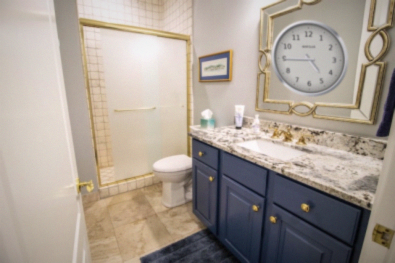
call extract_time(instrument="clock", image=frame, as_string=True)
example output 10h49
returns 4h45
